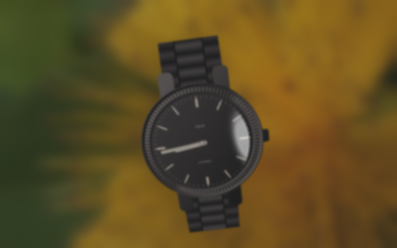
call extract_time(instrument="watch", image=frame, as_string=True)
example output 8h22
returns 8h44
